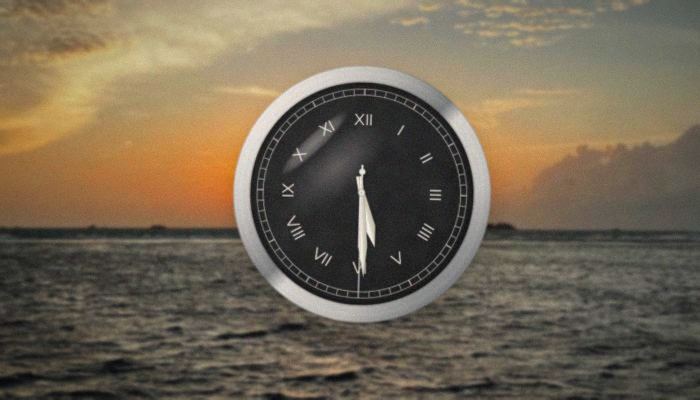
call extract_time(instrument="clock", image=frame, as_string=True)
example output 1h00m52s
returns 5h29m30s
